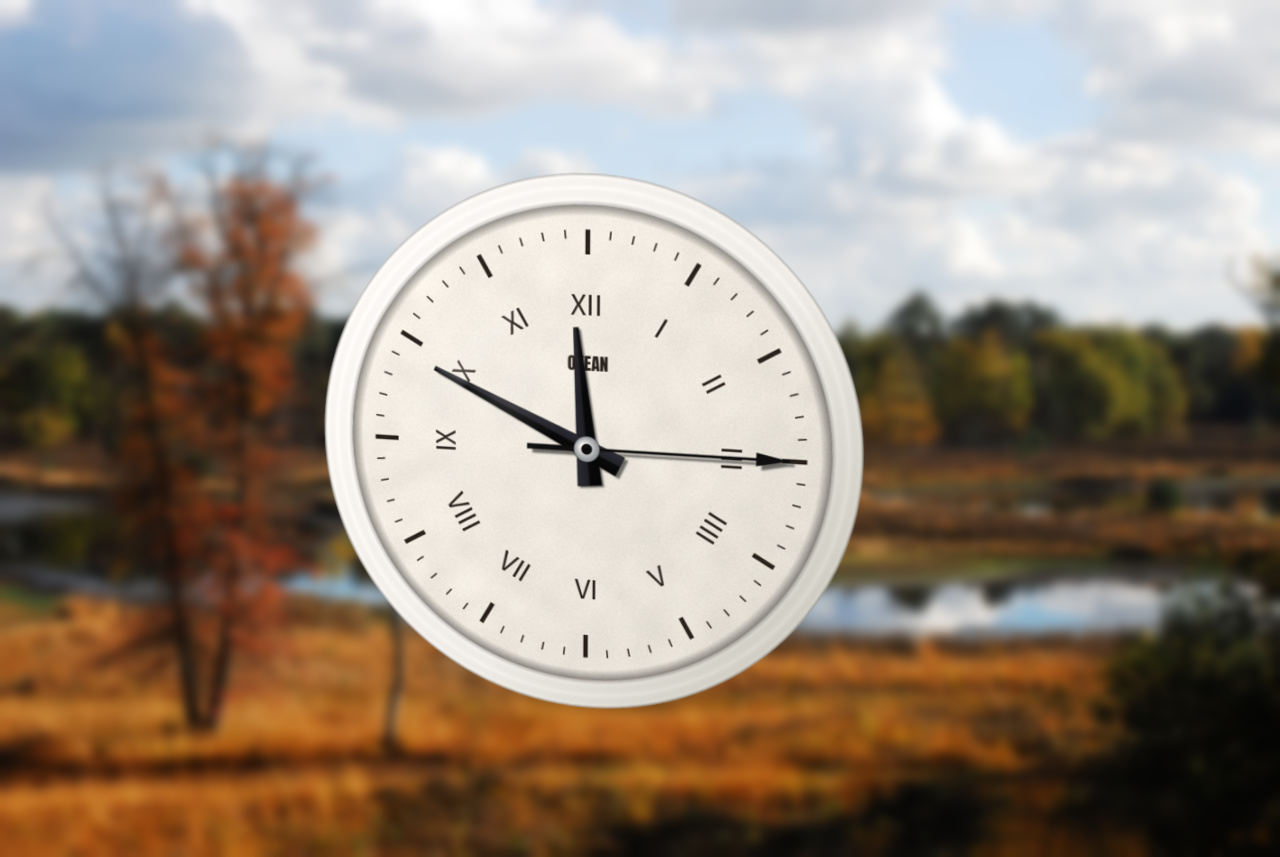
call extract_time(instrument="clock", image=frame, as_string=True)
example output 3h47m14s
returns 11h49m15s
